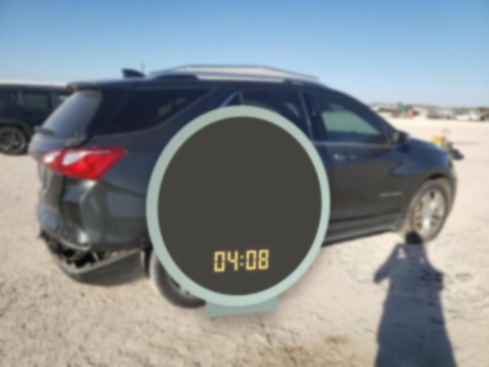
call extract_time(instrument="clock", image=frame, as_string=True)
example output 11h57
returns 4h08
